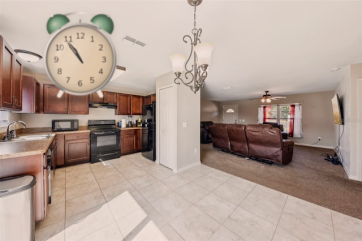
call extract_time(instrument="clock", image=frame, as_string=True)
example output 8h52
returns 10h54
